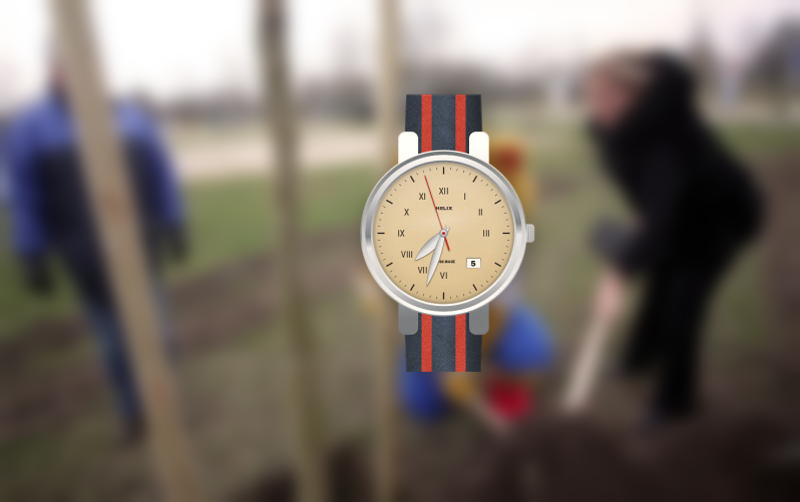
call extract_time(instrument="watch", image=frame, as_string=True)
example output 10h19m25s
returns 7h32m57s
